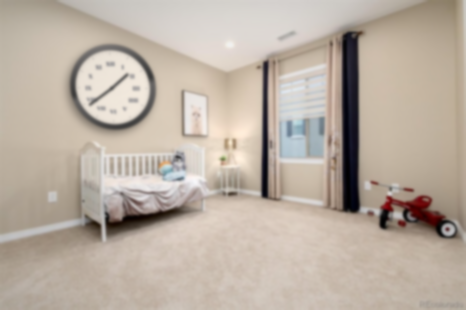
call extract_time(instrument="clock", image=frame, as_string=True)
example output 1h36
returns 1h39
